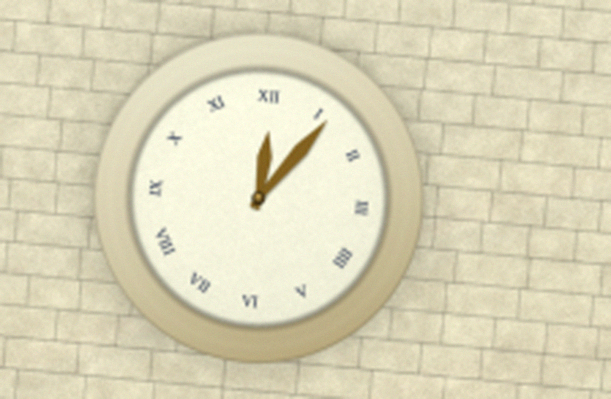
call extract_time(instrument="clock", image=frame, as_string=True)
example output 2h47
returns 12h06
